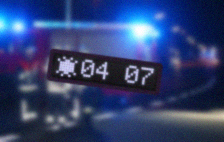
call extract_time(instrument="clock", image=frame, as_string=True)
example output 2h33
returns 4h07
